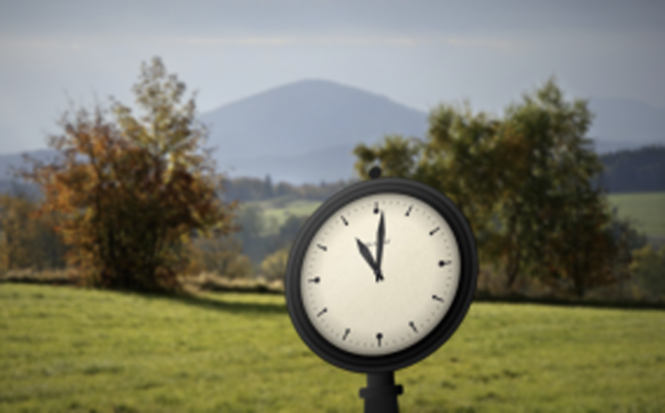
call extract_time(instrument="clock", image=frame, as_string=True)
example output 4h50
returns 11h01
